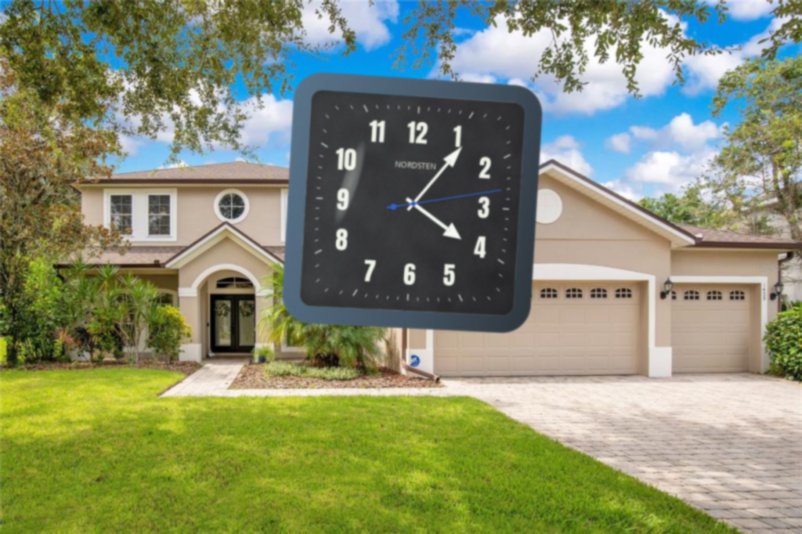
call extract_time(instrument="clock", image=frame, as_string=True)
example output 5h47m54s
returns 4h06m13s
